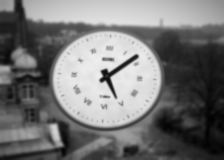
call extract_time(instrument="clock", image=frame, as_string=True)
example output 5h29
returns 5h08
